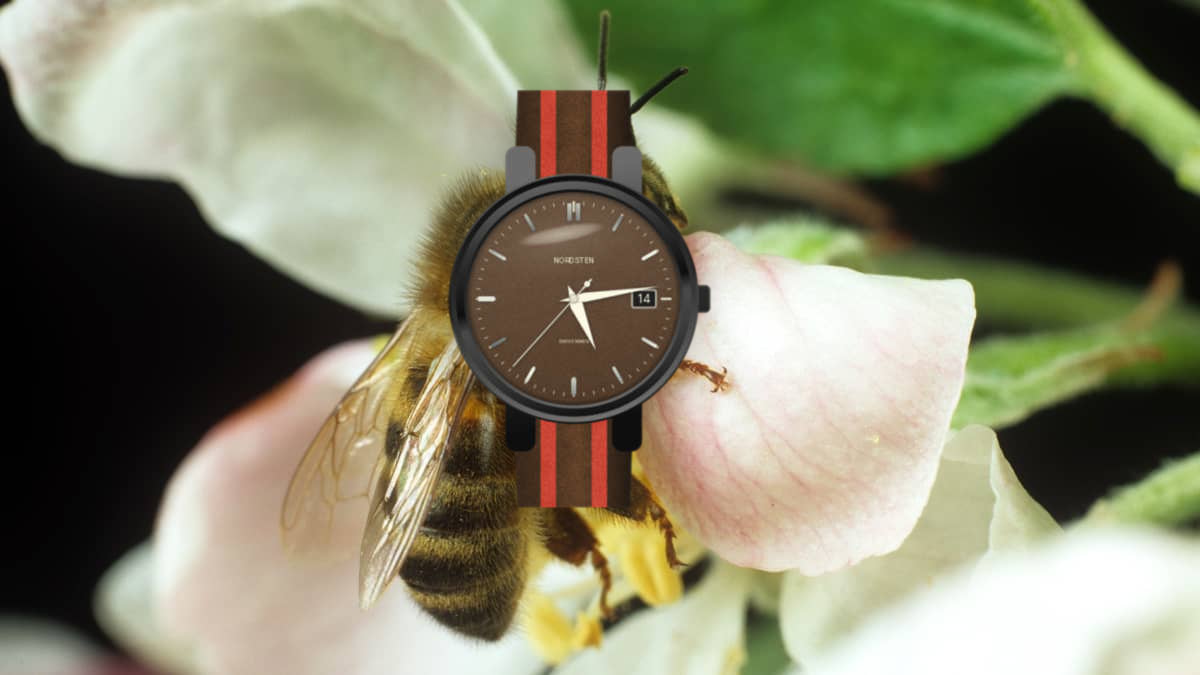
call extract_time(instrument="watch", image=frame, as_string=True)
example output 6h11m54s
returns 5h13m37s
